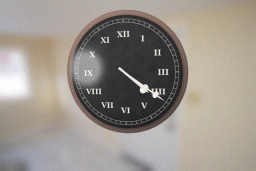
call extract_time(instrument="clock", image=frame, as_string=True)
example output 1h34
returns 4h21
